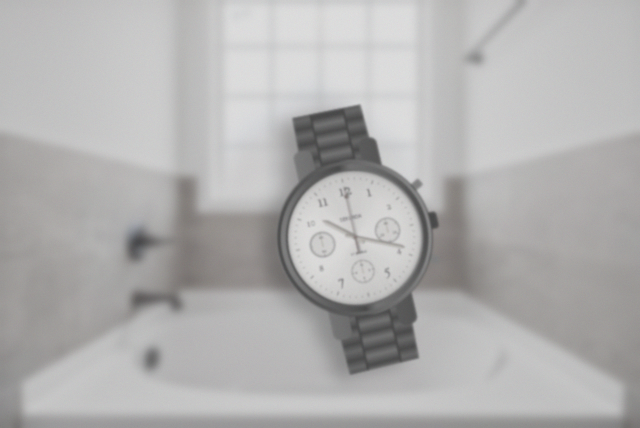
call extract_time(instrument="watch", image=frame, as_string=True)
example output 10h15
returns 10h19
